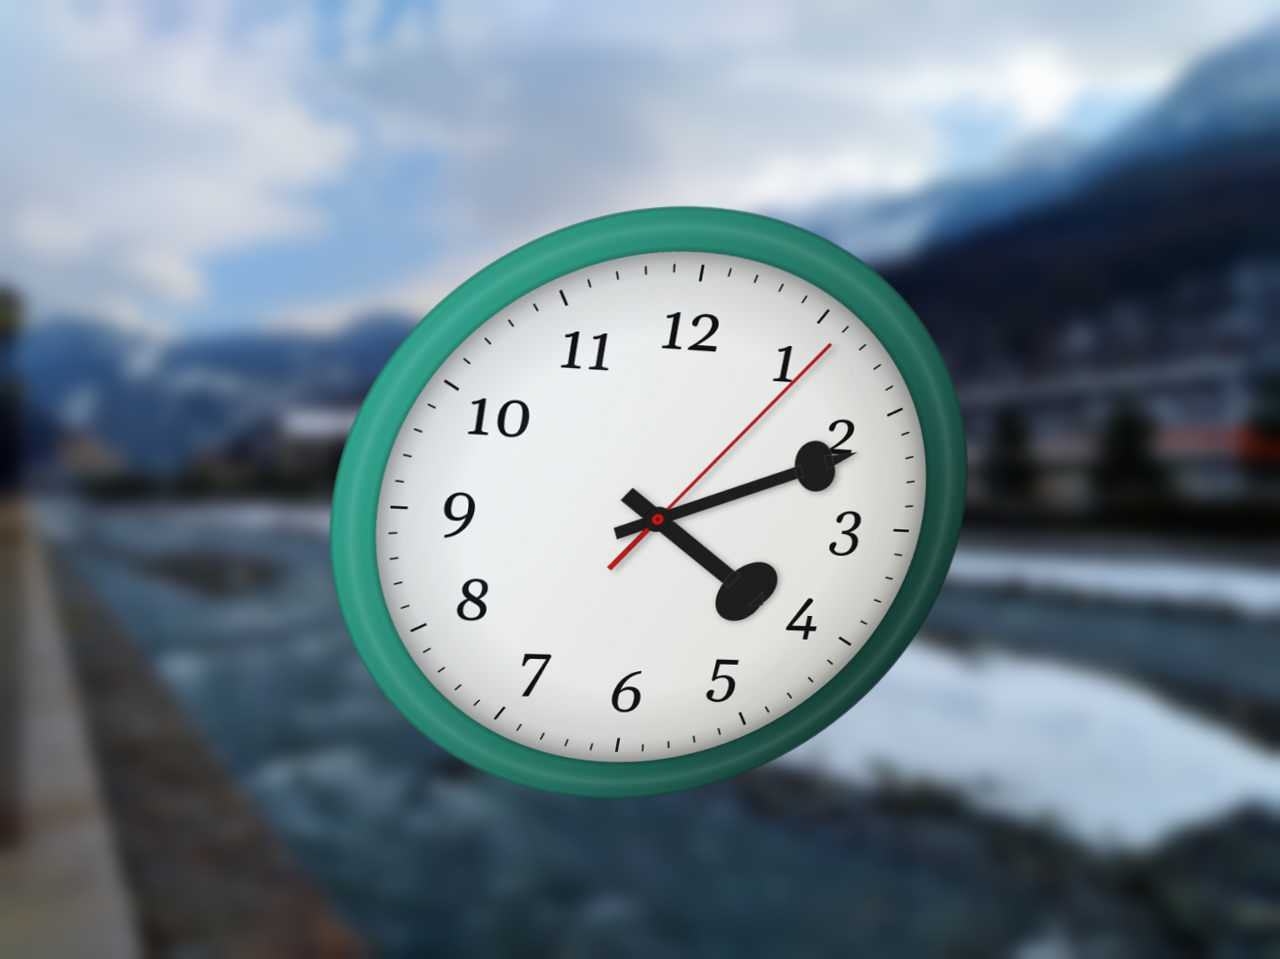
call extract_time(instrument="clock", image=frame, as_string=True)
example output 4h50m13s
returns 4h11m06s
